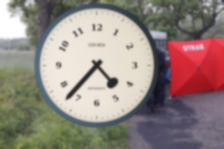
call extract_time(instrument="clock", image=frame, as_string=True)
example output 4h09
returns 4h37
